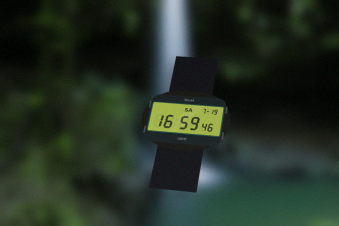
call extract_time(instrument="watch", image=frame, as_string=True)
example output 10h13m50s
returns 16h59m46s
